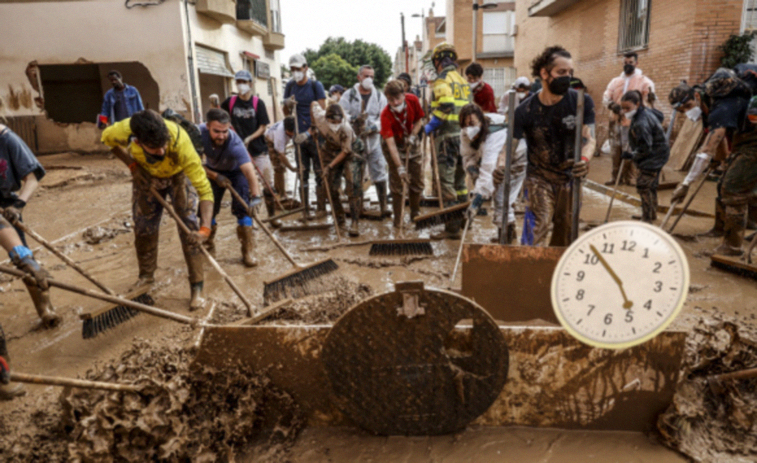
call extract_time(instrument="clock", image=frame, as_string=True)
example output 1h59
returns 4h52
